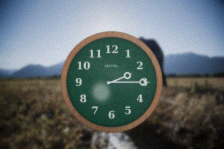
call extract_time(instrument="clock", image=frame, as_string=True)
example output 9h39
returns 2h15
